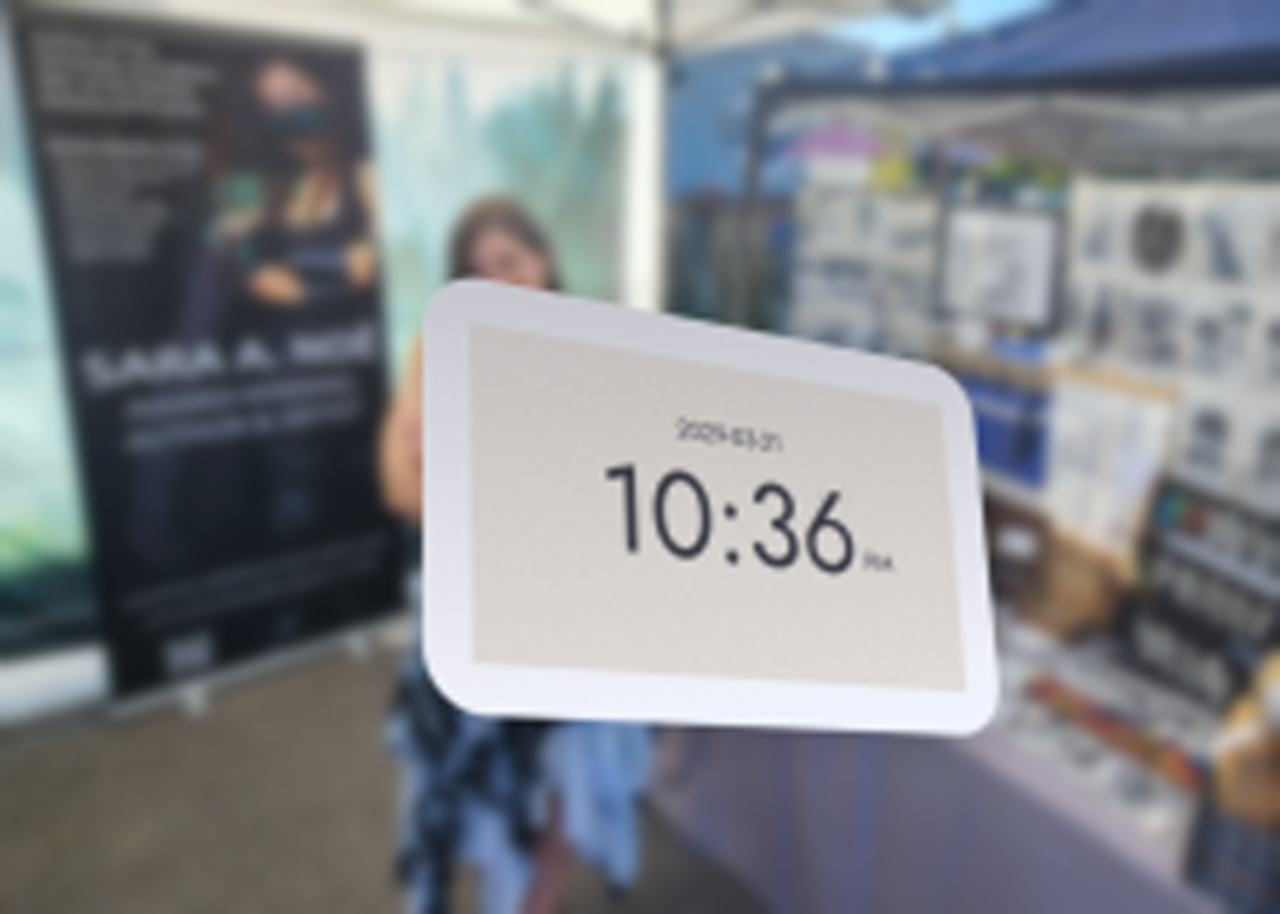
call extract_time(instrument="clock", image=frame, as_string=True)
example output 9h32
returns 10h36
